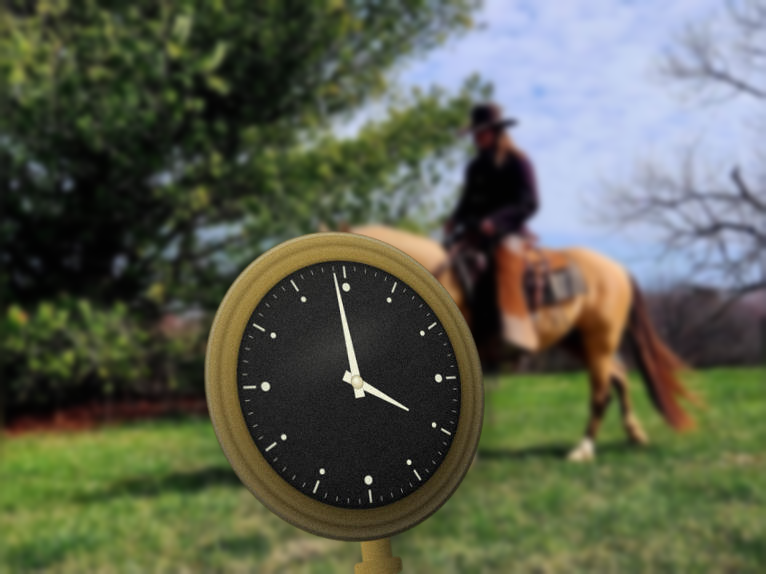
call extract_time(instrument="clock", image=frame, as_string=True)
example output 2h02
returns 3h59
